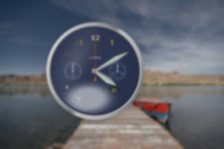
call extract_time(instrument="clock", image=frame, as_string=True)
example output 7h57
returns 4h10
